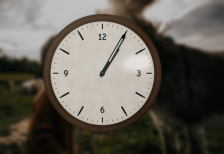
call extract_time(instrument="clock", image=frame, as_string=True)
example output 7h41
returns 1h05
